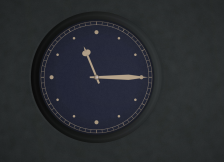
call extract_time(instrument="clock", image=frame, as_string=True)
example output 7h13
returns 11h15
